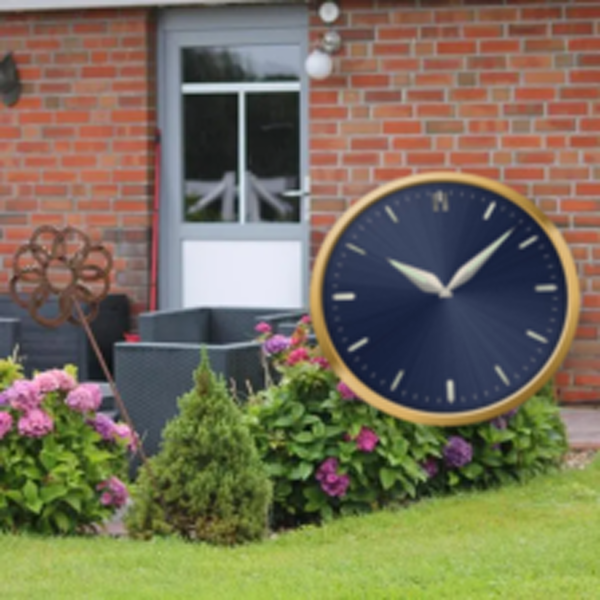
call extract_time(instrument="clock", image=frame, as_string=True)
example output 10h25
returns 10h08
